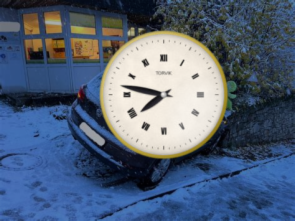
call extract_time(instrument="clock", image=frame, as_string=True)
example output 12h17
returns 7h47
